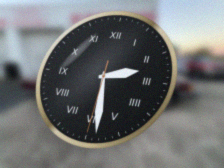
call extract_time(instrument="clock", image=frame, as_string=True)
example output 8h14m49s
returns 2h28m30s
